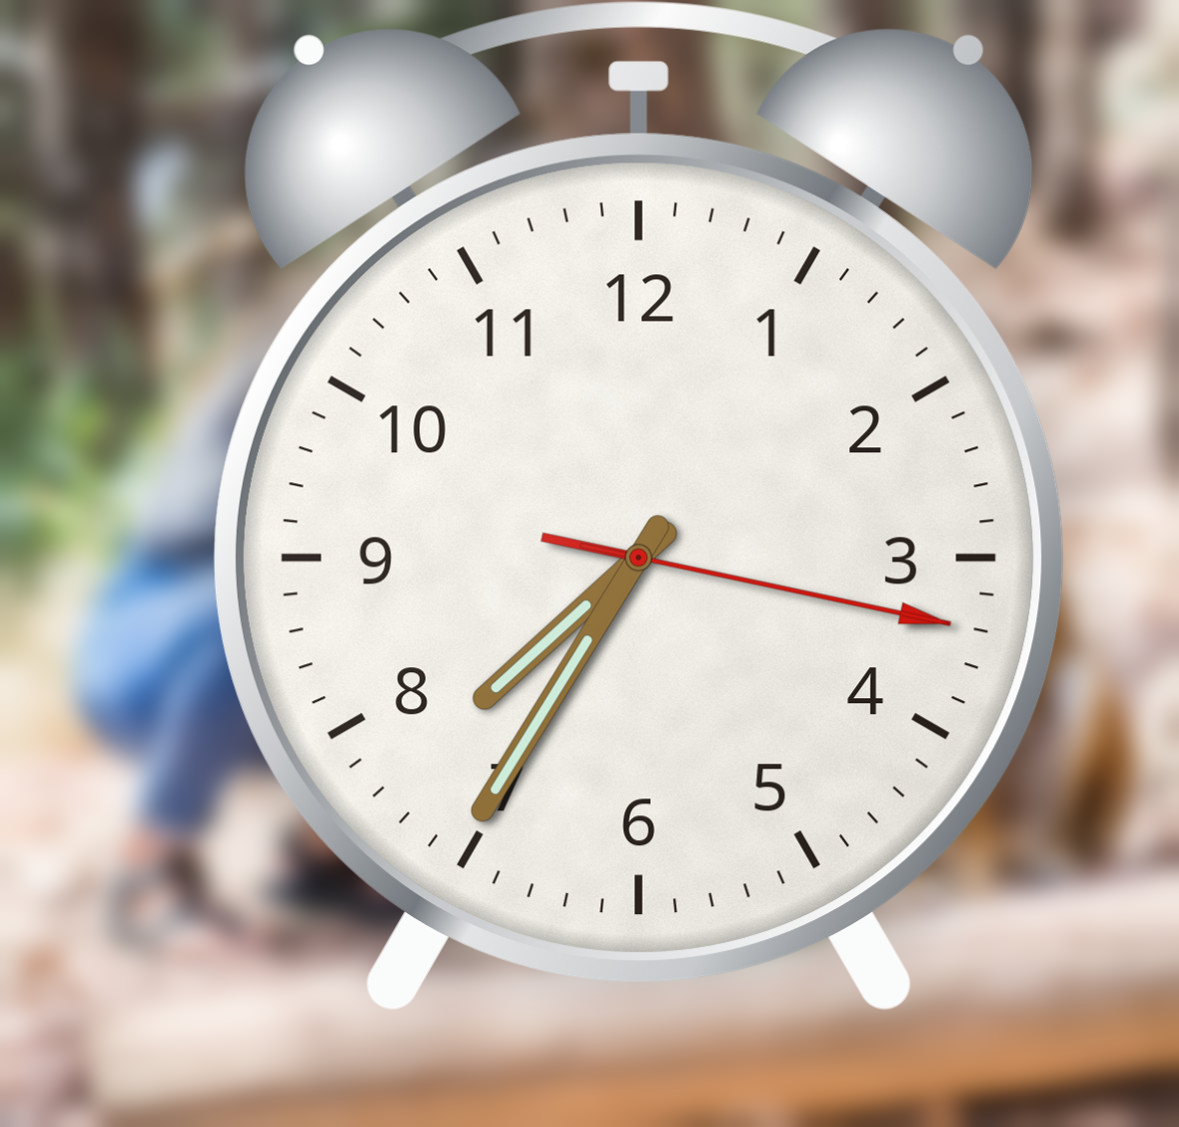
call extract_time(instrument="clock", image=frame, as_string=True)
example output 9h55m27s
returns 7h35m17s
